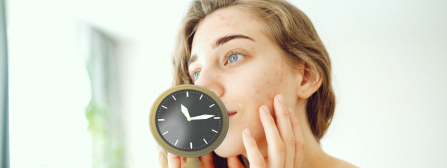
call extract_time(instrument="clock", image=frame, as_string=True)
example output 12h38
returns 11h14
